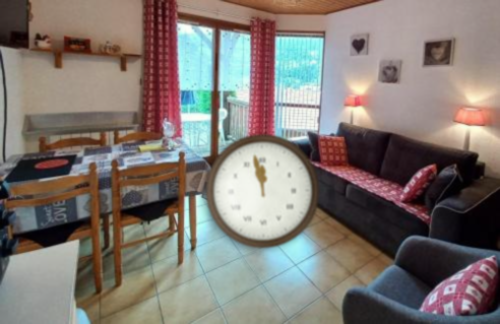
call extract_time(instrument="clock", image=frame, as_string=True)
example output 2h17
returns 11h58
